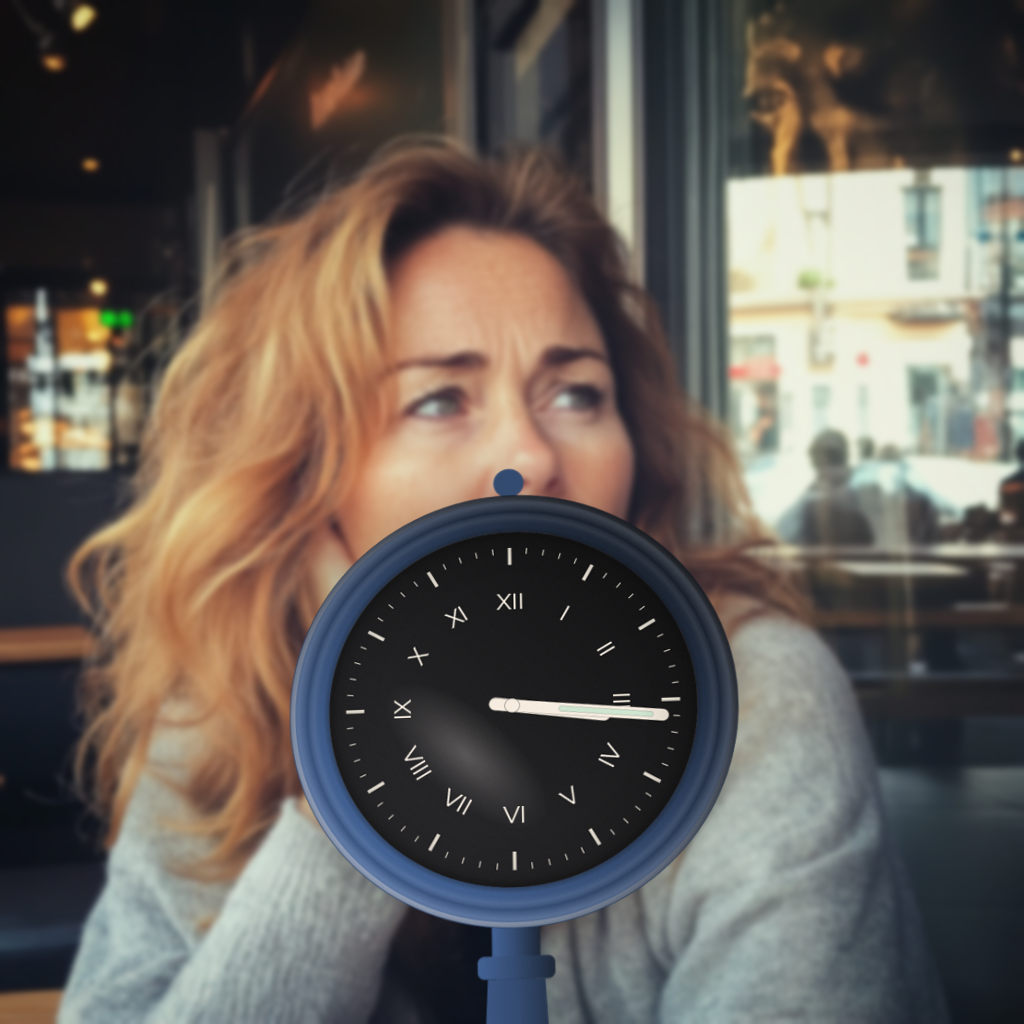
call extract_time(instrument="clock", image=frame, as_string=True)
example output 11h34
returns 3h16
